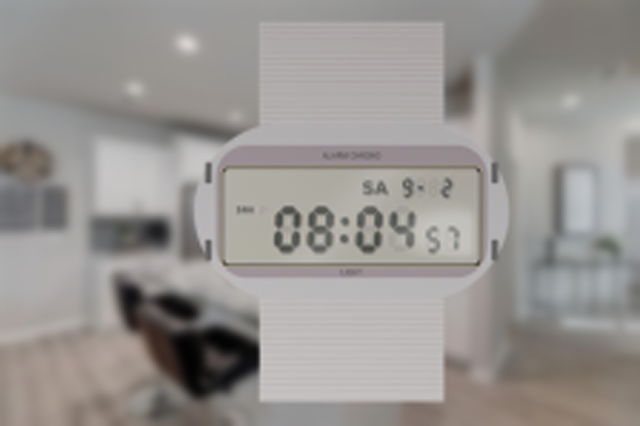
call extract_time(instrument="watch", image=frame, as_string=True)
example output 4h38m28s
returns 8h04m57s
